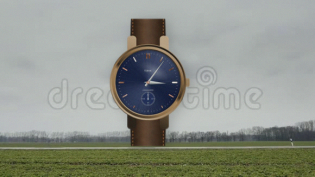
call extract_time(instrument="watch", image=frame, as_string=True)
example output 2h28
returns 3h06
